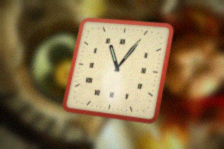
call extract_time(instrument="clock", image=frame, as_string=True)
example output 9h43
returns 11h05
